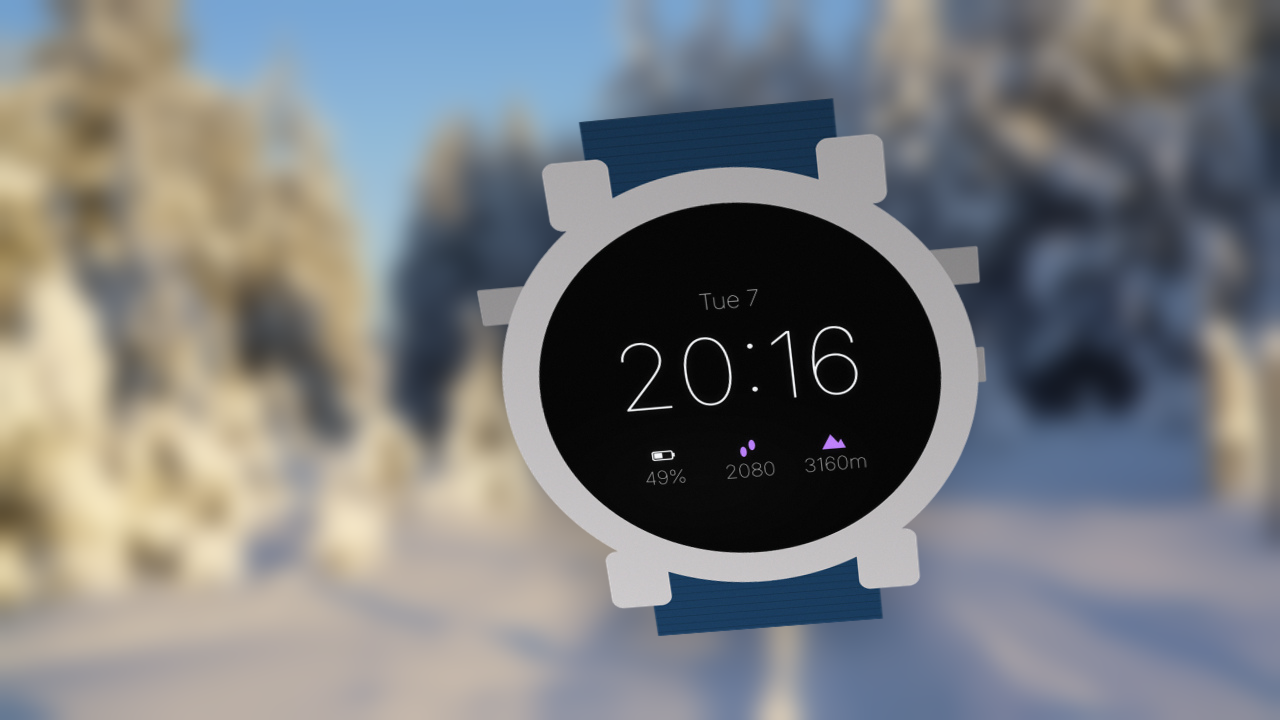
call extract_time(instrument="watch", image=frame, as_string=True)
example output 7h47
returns 20h16
